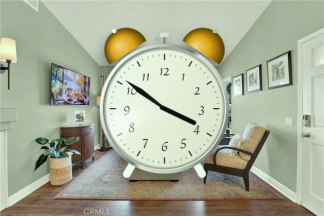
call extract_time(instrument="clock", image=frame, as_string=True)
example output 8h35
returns 3h51
